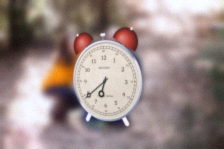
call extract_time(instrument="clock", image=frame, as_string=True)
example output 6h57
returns 6h39
